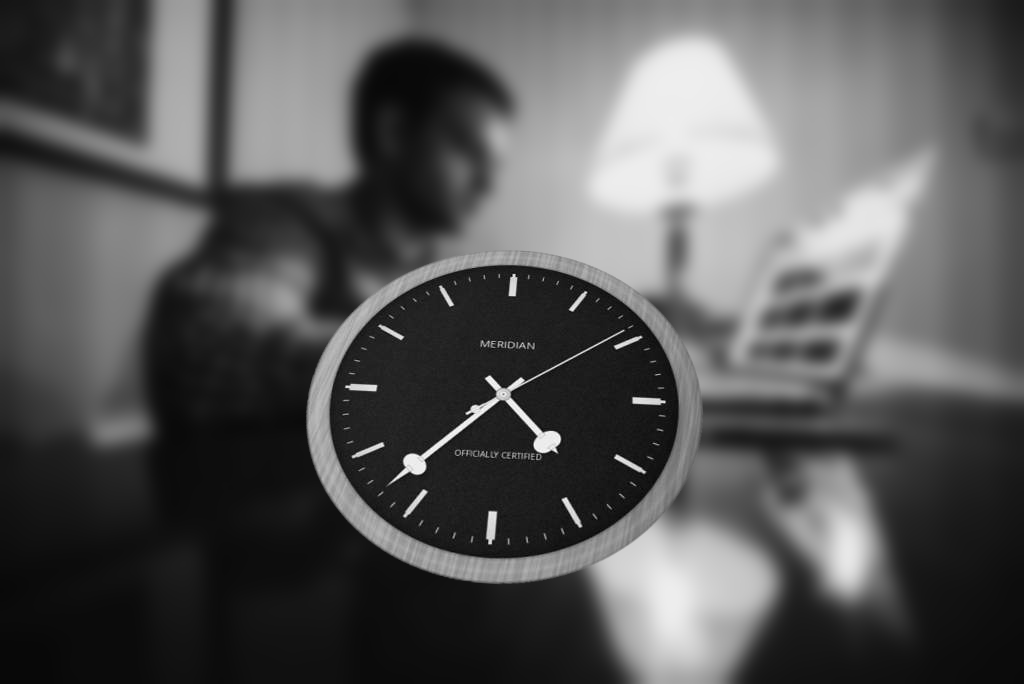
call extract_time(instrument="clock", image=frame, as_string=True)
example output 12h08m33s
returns 4h37m09s
